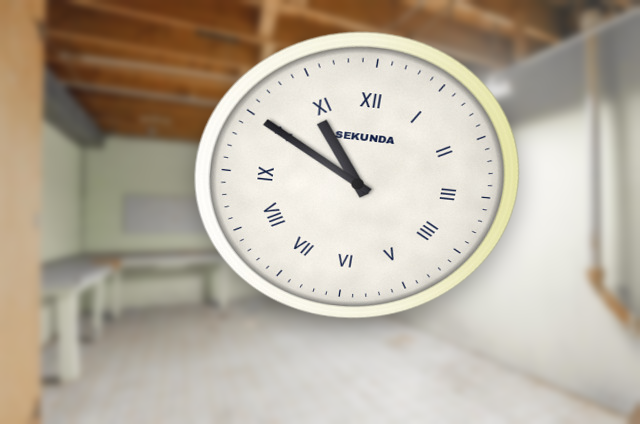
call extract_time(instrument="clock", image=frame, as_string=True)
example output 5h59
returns 10h50
